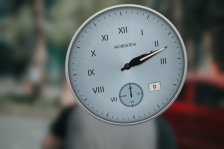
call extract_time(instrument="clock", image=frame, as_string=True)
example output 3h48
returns 2h12
